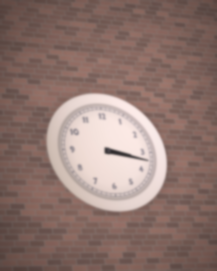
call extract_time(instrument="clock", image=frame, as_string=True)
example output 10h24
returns 3h17
